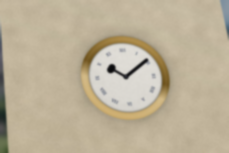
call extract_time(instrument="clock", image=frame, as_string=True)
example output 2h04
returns 10h09
